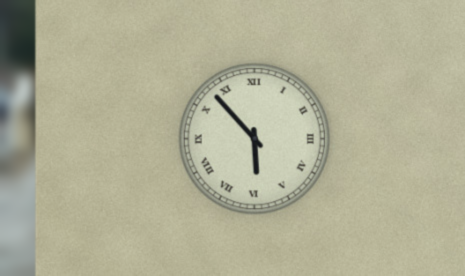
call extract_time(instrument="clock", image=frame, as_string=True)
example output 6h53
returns 5h53
